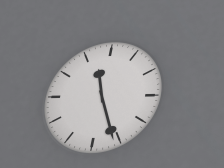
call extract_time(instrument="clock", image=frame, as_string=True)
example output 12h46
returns 11h26
